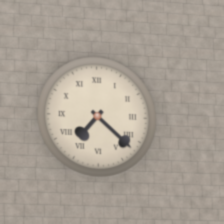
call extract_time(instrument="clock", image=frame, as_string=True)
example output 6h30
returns 7h22
